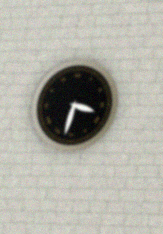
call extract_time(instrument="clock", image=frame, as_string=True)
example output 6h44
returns 3h32
